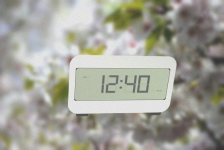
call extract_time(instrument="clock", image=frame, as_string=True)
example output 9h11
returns 12h40
